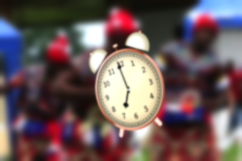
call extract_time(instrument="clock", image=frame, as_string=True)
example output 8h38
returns 6h59
